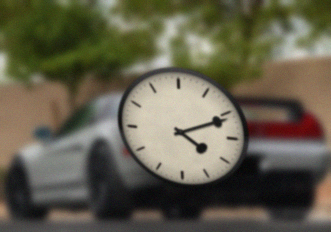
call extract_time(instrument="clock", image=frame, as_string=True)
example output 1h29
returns 4h11
